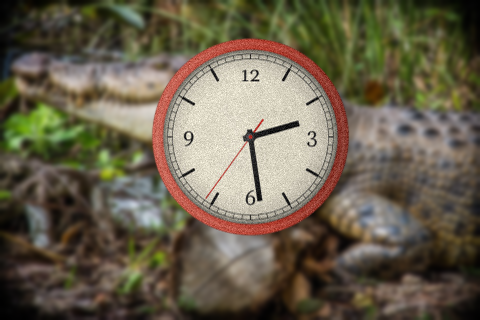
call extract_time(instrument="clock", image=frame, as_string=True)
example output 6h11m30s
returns 2h28m36s
